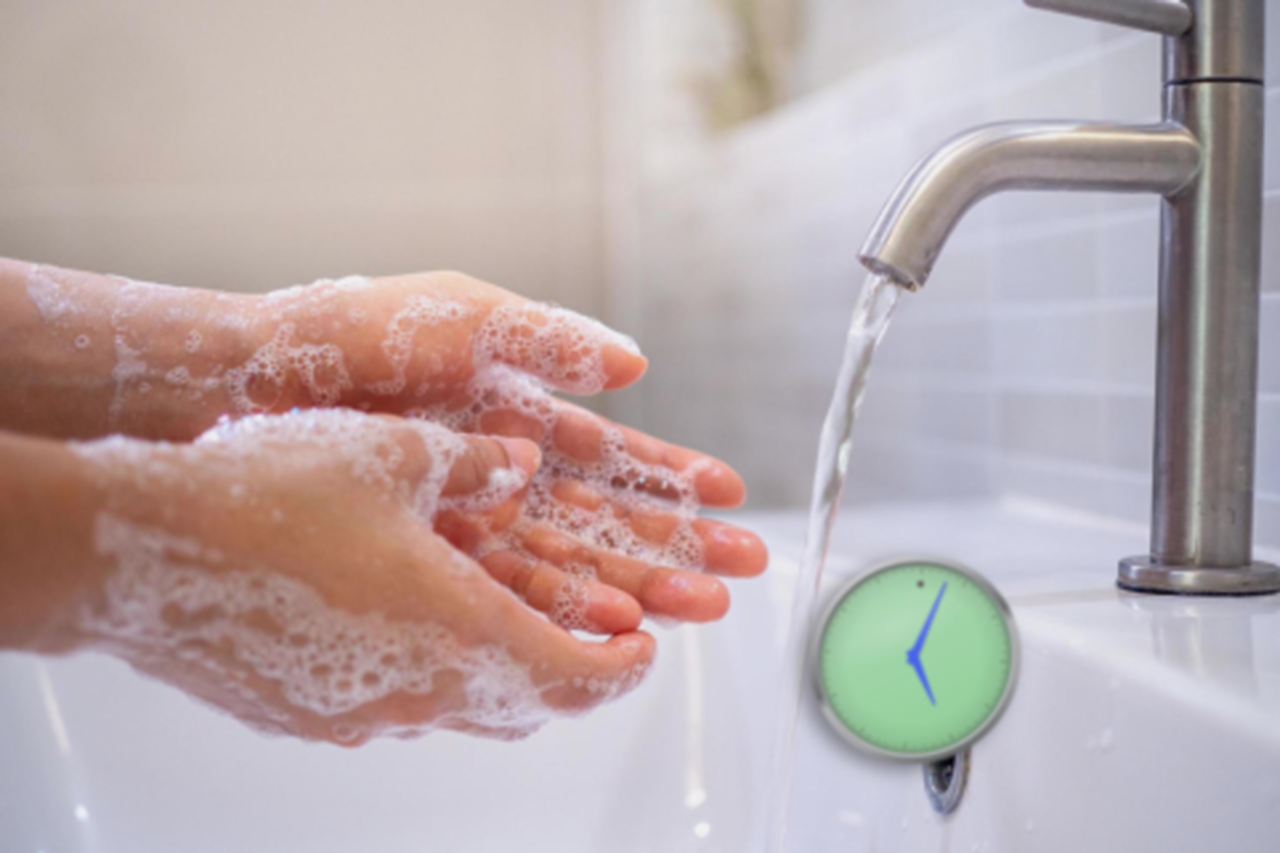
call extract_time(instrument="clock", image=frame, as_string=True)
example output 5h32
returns 5h03
